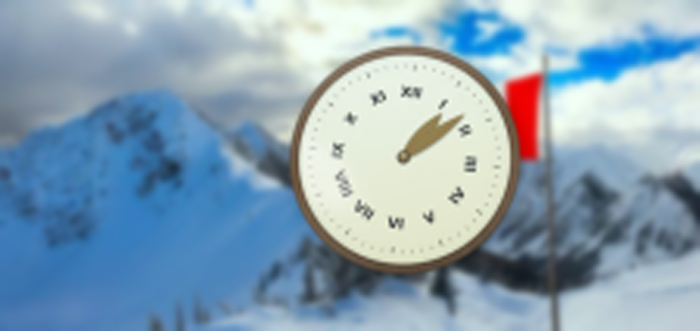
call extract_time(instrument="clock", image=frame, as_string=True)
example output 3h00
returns 1h08
